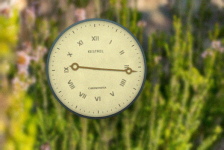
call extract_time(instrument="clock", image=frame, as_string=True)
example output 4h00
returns 9h16
